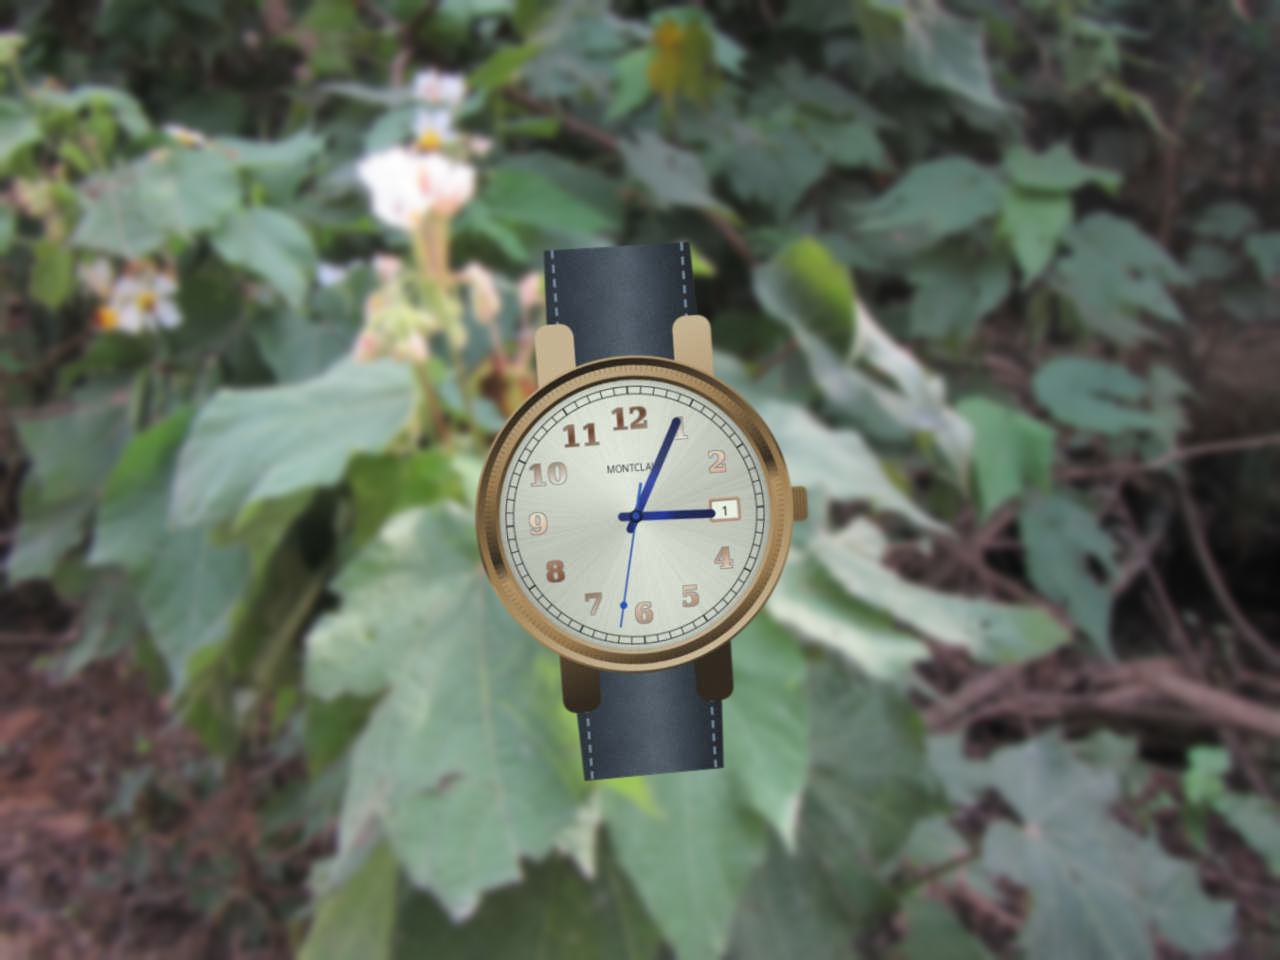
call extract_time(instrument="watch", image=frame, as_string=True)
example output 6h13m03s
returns 3h04m32s
